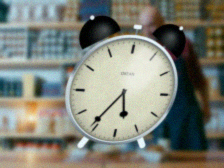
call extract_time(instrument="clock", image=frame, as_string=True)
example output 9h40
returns 5h36
